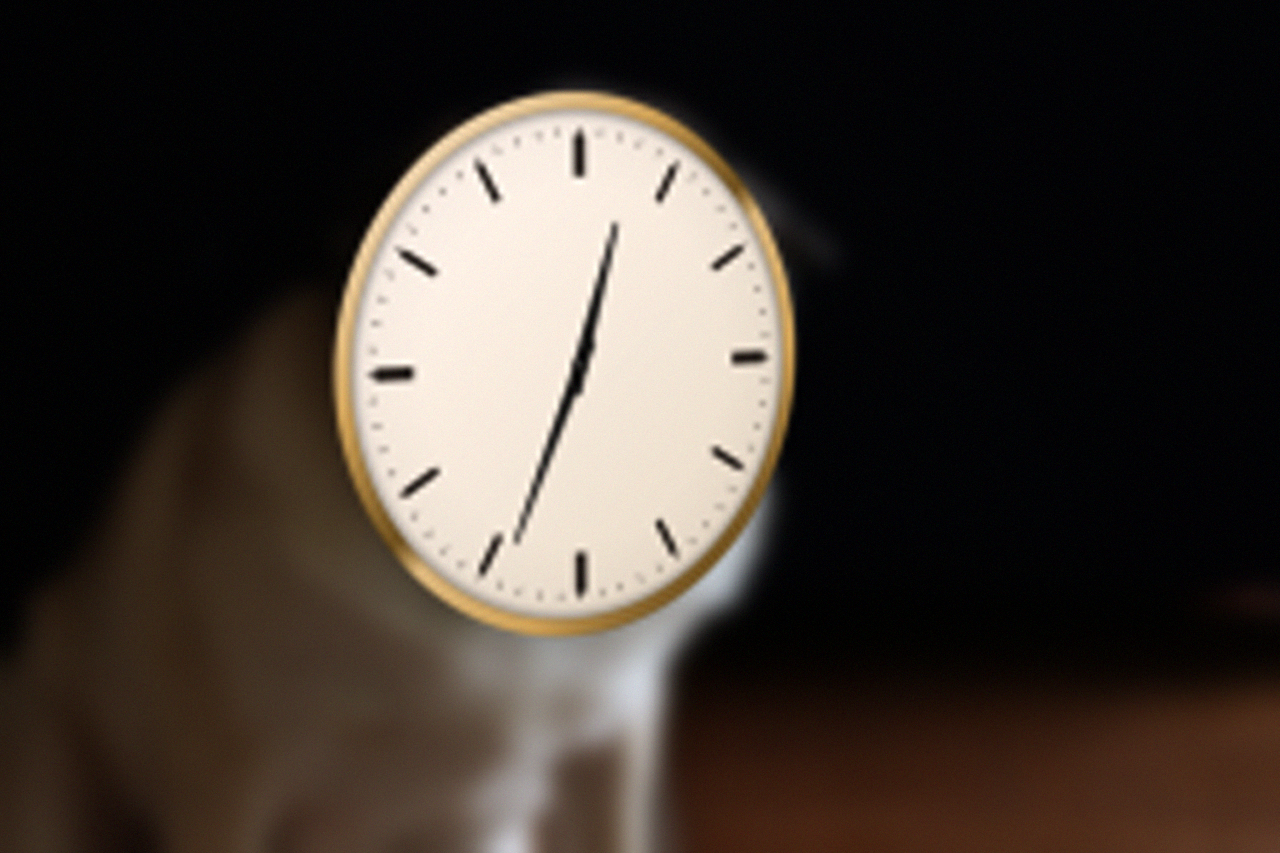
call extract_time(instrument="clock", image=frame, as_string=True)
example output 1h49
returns 12h34
